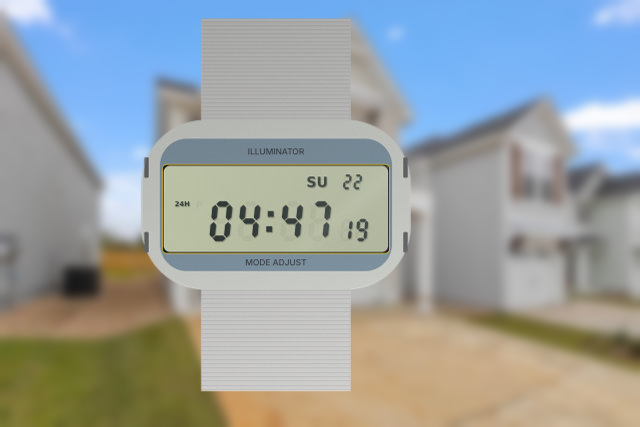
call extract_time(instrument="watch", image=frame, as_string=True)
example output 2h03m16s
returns 4h47m19s
